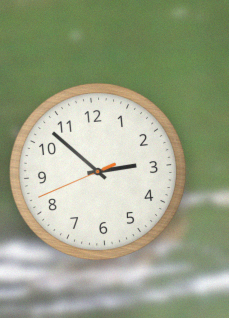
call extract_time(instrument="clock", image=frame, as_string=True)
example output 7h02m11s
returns 2h52m42s
